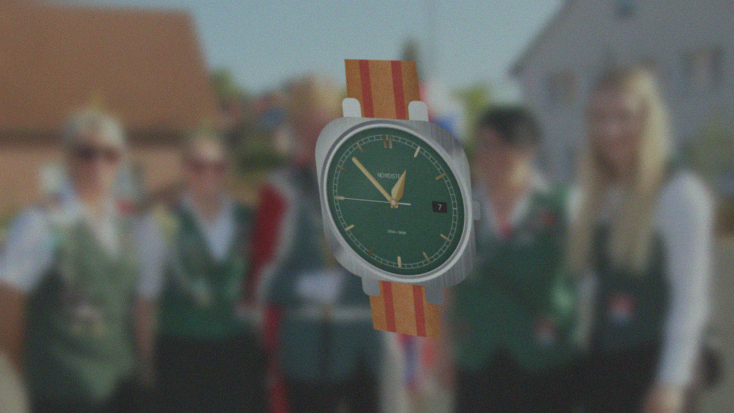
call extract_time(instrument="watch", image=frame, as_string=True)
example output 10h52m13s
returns 12h52m45s
